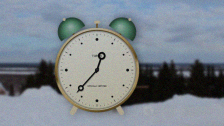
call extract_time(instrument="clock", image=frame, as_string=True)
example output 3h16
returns 12h37
